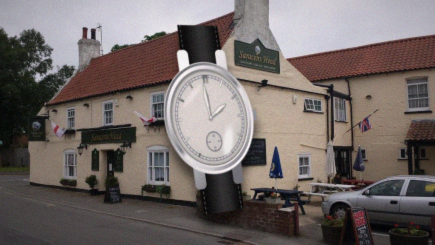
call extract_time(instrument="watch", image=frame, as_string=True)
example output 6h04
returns 1h59
